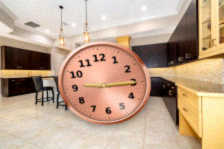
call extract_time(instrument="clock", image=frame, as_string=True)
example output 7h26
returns 9h15
